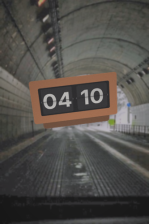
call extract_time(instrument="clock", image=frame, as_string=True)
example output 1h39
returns 4h10
